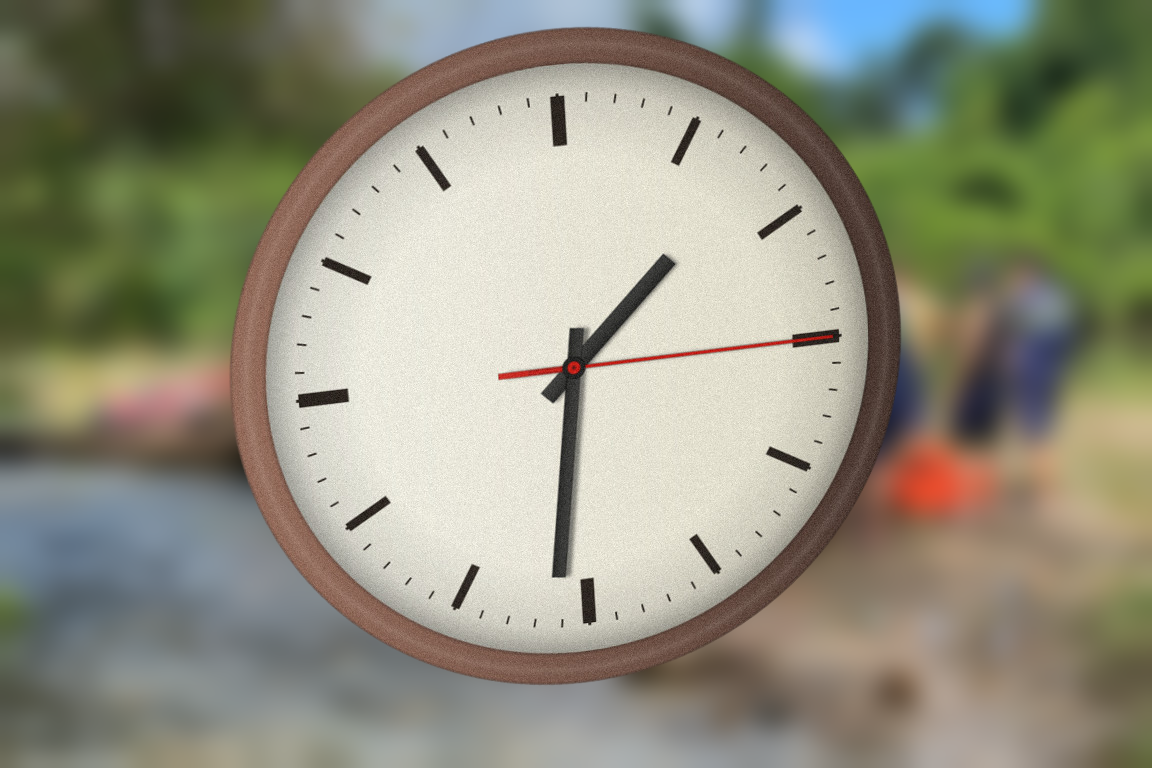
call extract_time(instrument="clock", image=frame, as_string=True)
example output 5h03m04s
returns 1h31m15s
